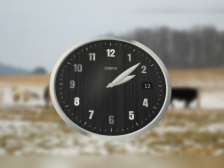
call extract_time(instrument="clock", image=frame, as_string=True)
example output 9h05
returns 2h08
